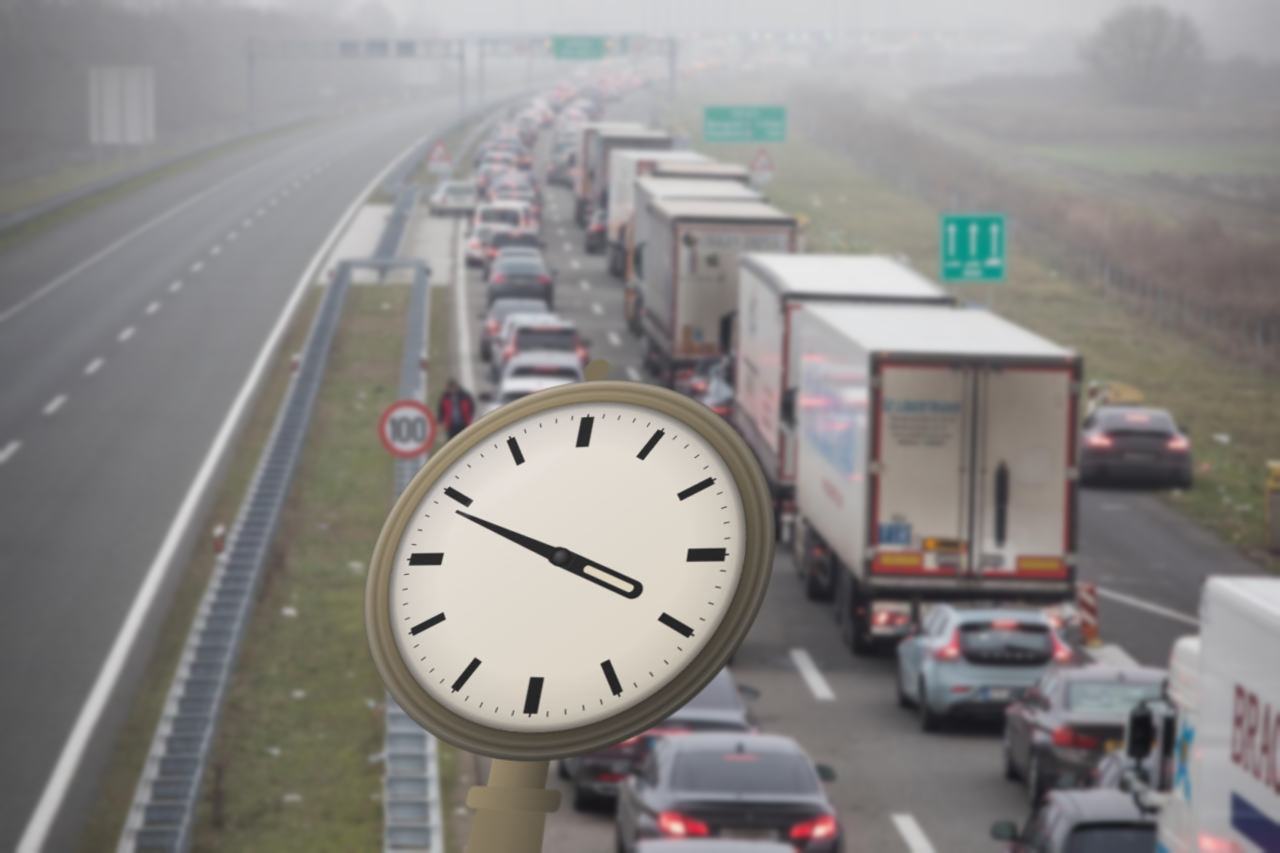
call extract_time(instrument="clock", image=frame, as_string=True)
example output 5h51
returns 3h49
